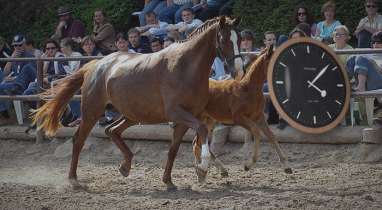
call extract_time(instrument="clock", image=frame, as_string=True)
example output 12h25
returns 4h08
